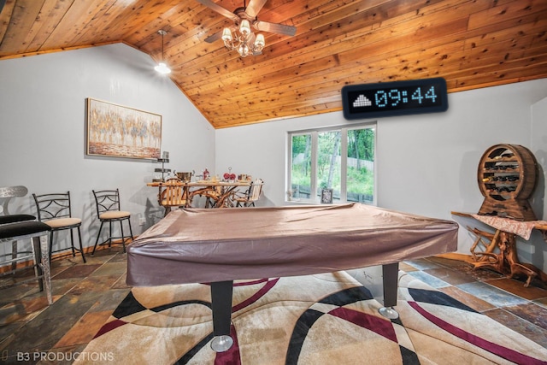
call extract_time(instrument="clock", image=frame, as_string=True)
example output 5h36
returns 9h44
